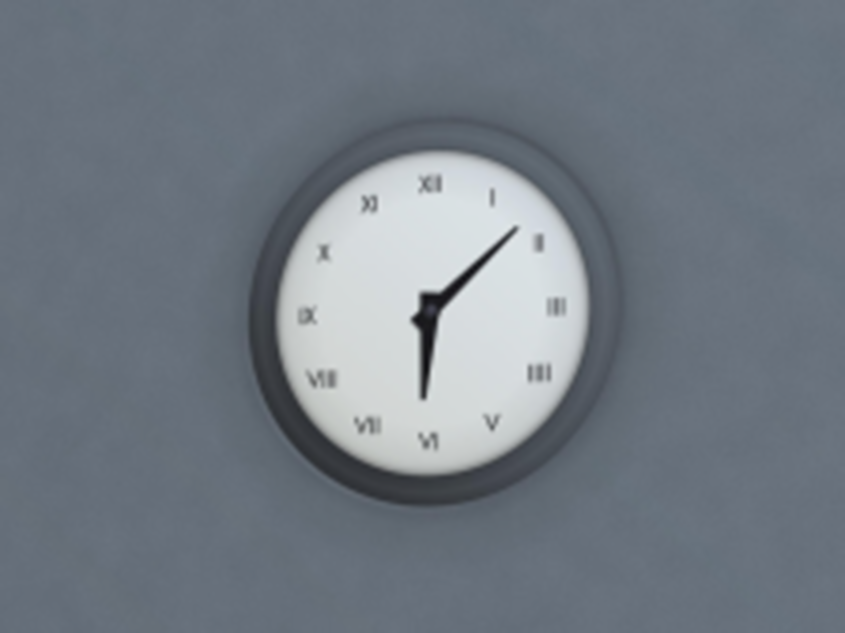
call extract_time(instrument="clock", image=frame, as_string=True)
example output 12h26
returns 6h08
